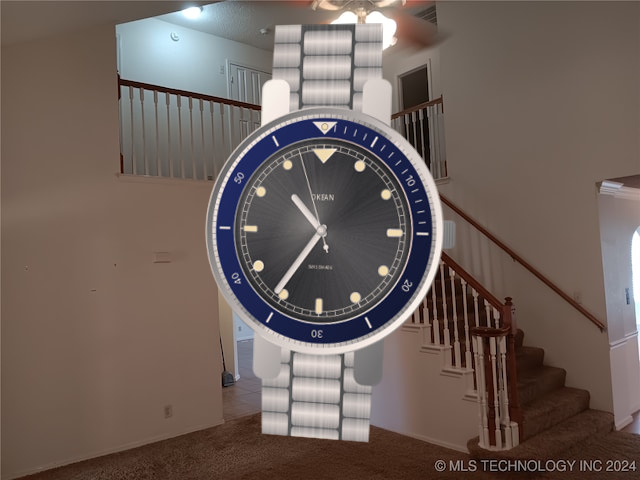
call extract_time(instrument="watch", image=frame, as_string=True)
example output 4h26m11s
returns 10h35m57s
